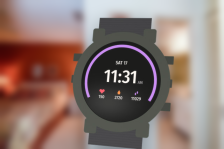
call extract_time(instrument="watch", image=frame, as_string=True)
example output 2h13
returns 11h31
